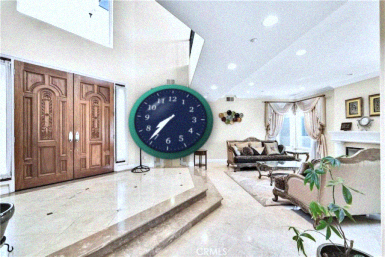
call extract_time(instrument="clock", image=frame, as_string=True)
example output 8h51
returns 7h36
